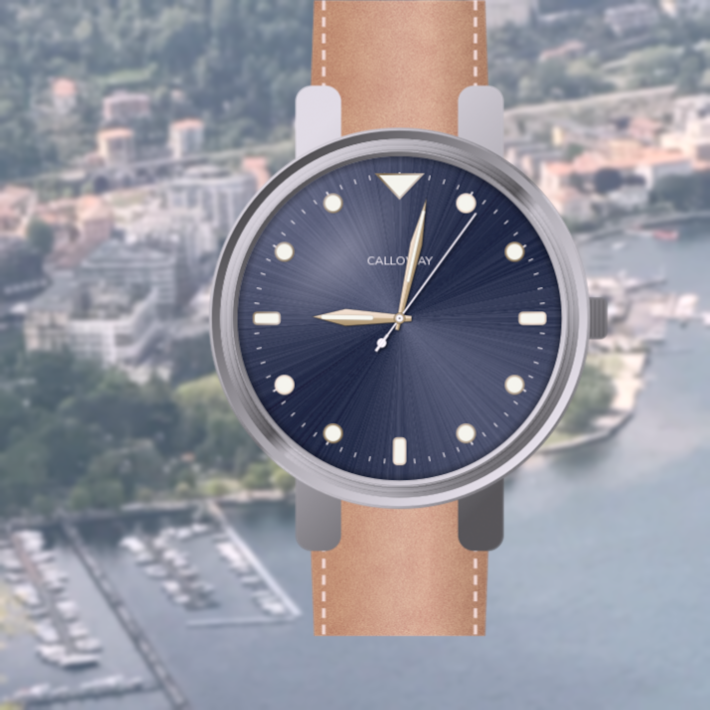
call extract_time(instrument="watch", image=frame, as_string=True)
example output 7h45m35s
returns 9h02m06s
